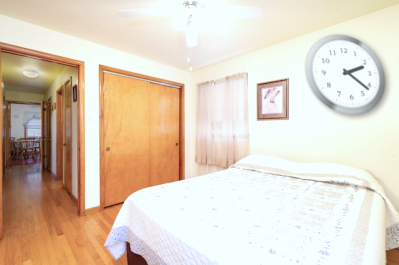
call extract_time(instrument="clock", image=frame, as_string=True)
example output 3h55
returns 2h22
